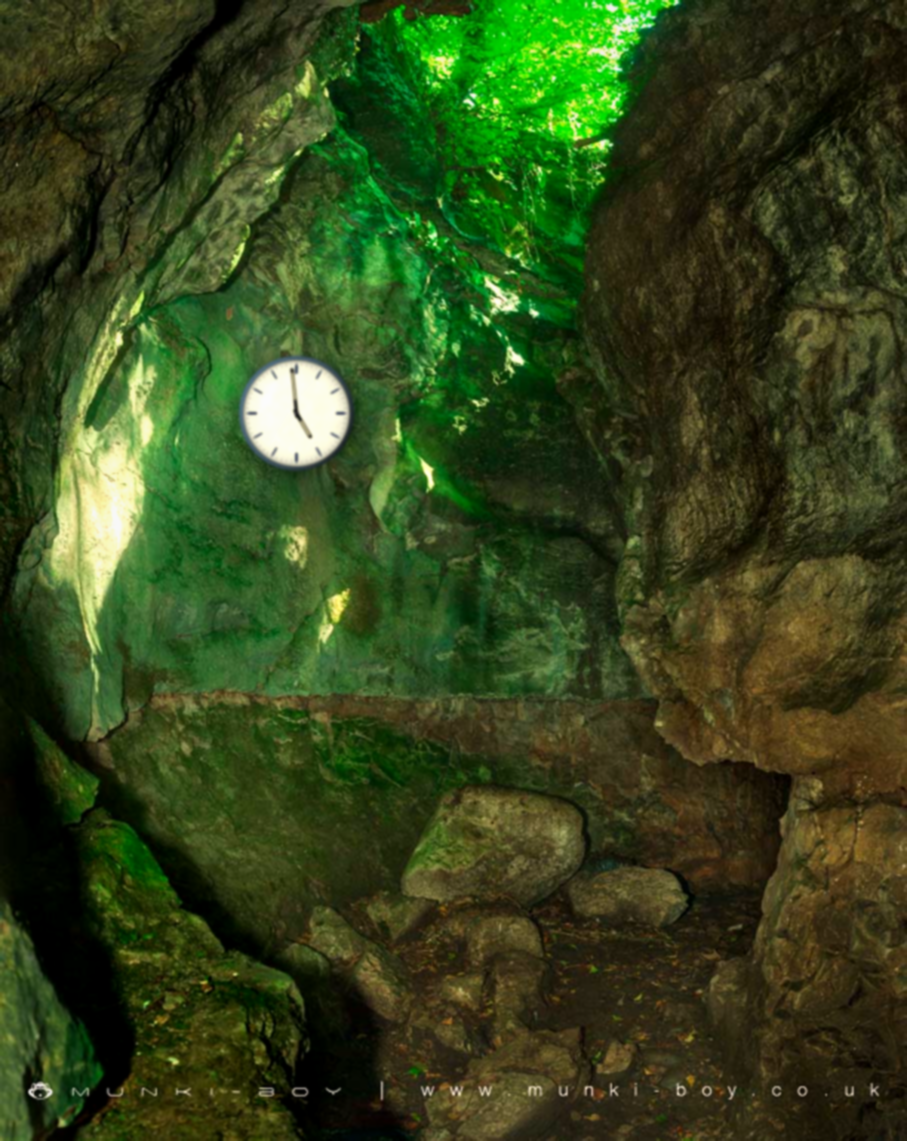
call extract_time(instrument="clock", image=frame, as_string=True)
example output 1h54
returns 4h59
